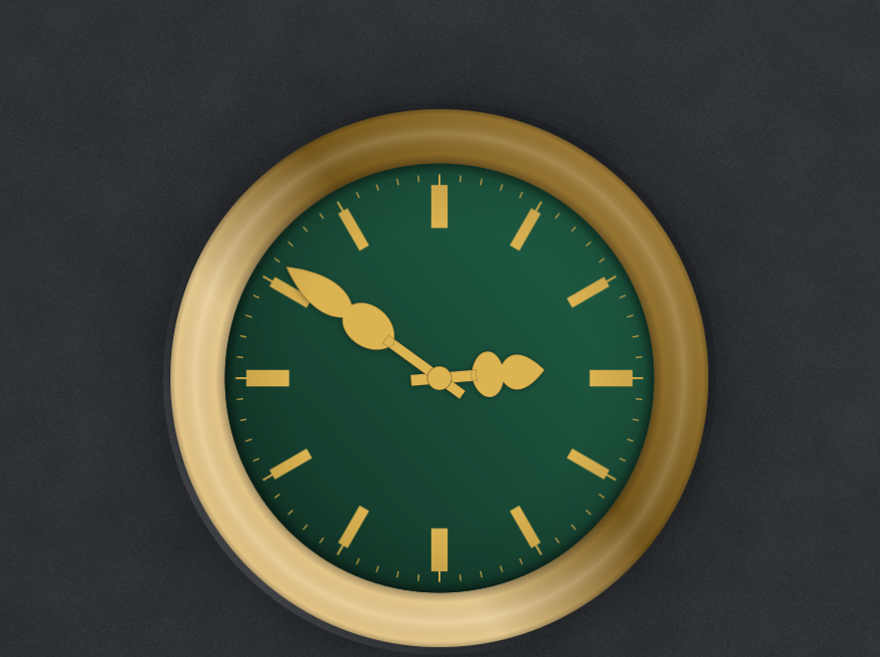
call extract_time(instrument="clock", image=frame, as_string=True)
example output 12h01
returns 2h51
